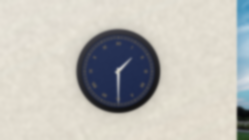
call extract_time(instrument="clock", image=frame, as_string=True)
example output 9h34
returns 1h30
